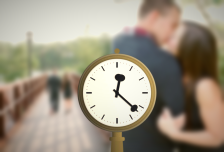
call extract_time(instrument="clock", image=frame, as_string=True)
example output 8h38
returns 12h22
